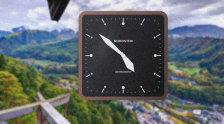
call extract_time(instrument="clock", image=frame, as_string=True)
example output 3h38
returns 4h52
